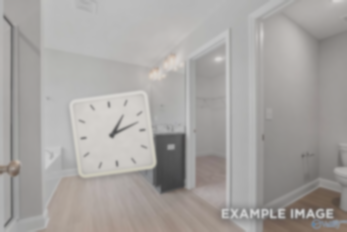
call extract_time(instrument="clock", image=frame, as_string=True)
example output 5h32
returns 1h12
